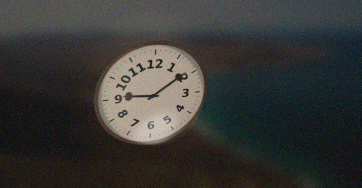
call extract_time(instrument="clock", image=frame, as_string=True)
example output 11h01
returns 9h09
